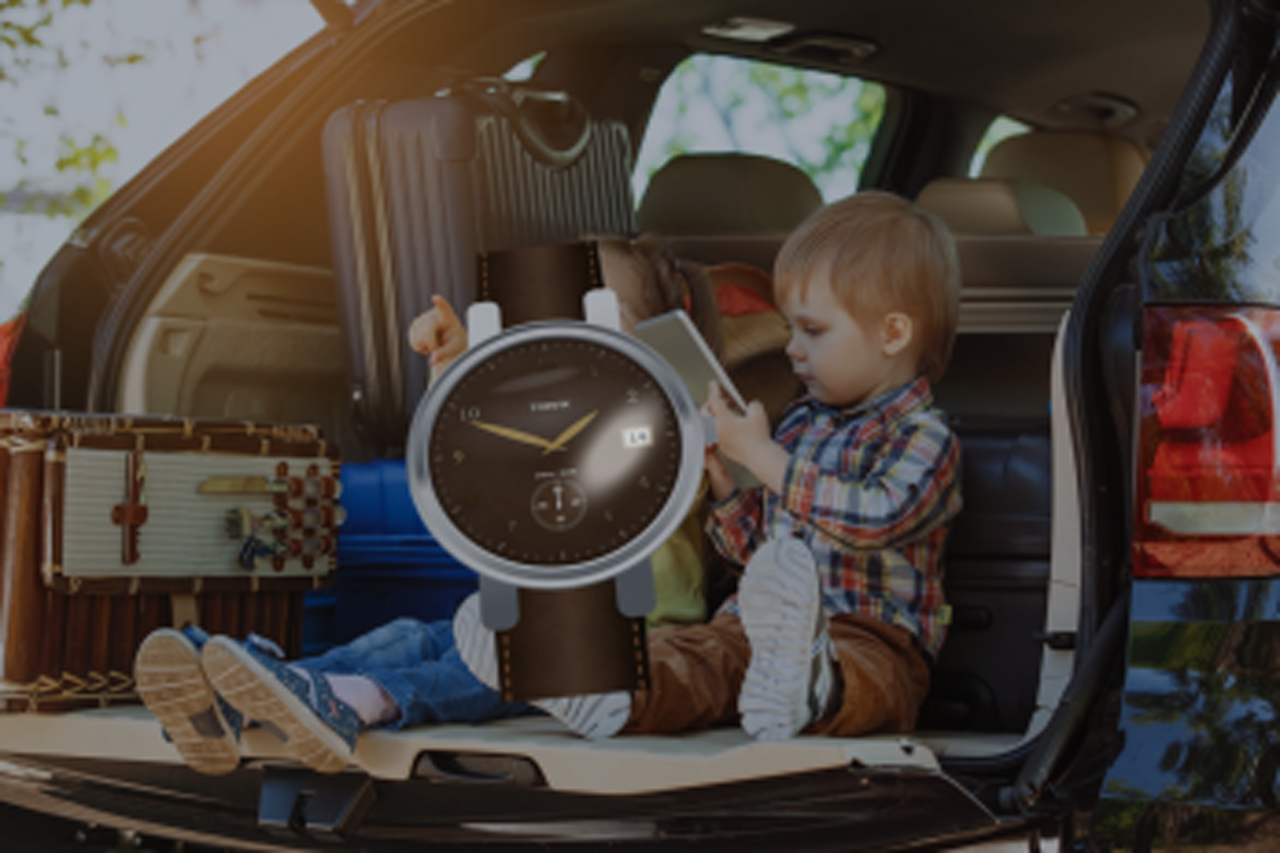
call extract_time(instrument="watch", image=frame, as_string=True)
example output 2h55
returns 1h49
